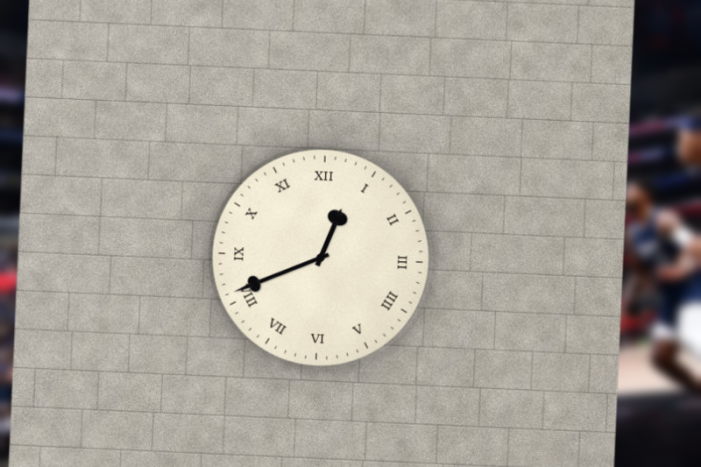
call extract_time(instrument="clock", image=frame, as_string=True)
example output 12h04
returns 12h41
